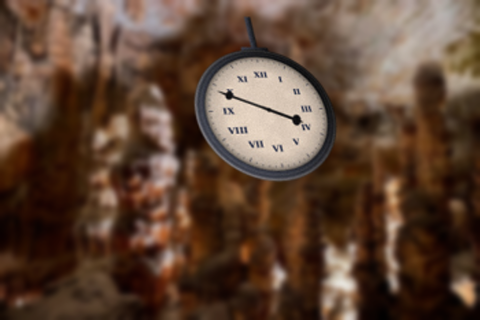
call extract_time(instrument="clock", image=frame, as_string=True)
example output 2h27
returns 3h49
